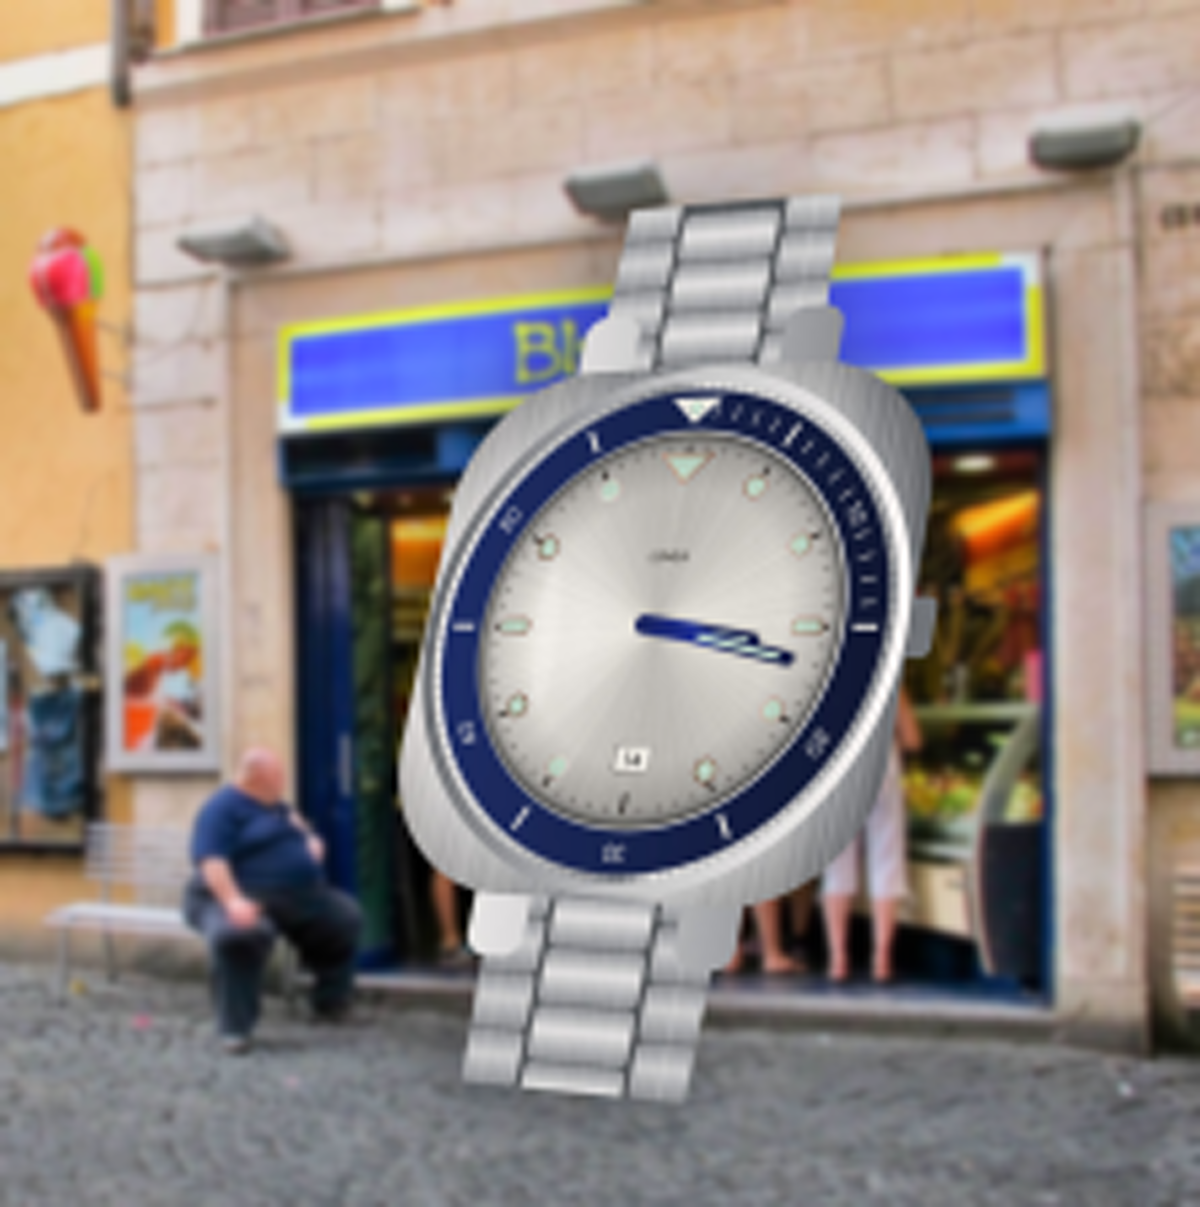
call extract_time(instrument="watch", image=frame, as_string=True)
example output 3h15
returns 3h17
